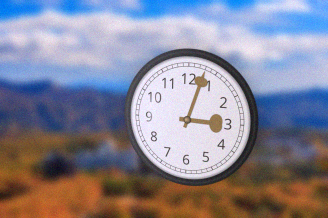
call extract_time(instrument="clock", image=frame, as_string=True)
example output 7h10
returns 3h03
